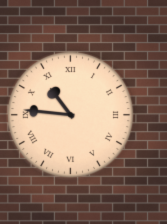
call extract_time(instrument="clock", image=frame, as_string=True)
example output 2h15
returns 10h46
